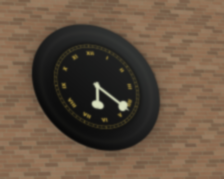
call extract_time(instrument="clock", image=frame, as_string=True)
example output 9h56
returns 6h22
